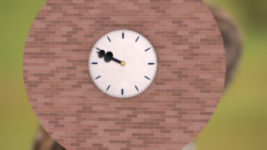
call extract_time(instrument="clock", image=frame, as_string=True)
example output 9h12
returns 9h49
